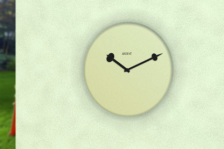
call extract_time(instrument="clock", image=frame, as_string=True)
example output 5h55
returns 10h11
